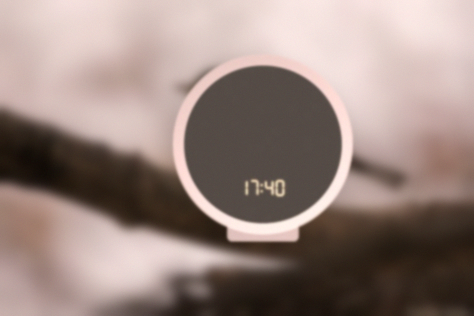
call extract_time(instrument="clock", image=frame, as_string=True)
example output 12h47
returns 17h40
